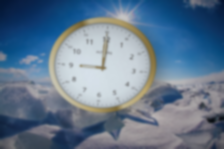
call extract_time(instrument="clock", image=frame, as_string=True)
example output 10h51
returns 9h00
